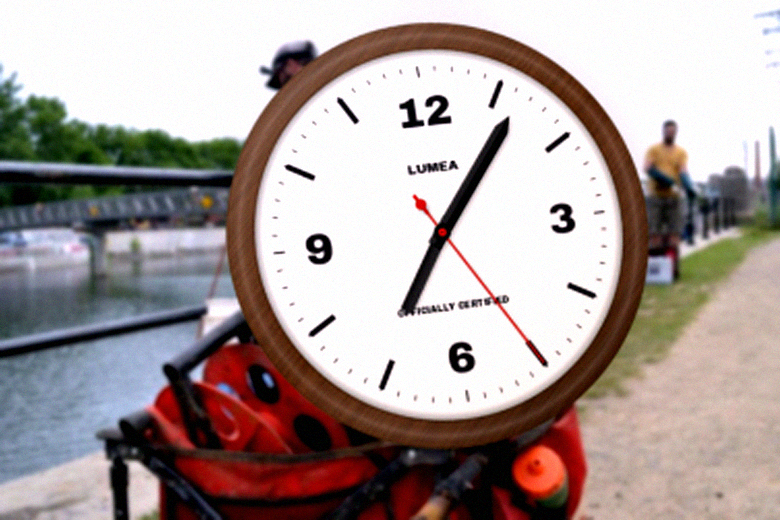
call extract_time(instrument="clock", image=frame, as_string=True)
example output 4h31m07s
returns 7h06m25s
